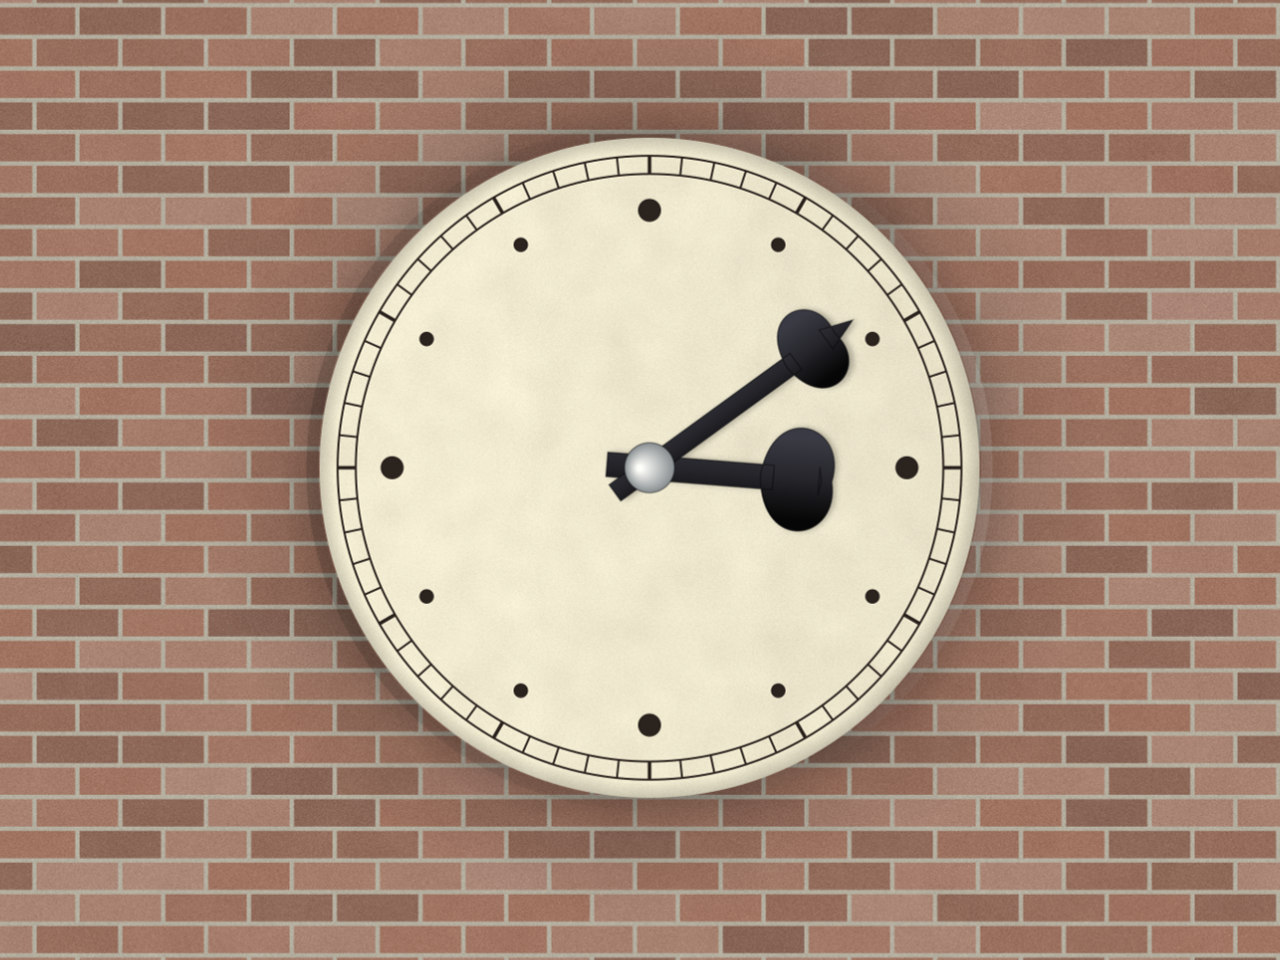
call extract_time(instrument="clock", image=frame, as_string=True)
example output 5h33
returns 3h09
